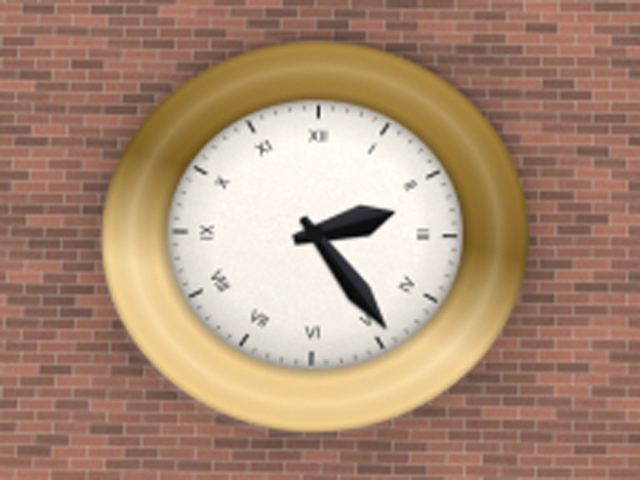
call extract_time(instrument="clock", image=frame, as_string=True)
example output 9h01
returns 2h24
